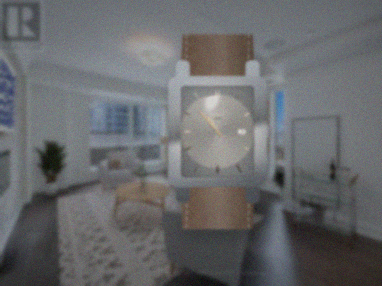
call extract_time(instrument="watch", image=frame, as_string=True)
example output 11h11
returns 10h53
